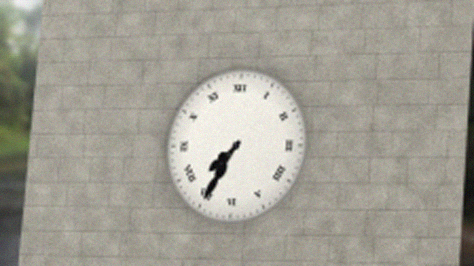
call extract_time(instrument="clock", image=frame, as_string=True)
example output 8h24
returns 7h35
